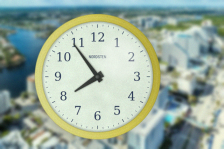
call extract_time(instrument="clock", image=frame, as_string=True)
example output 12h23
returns 7h54
